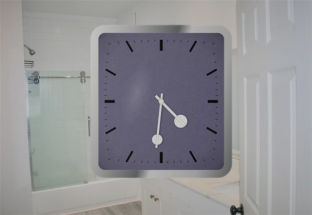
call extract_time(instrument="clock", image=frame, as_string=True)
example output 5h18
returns 4h31
